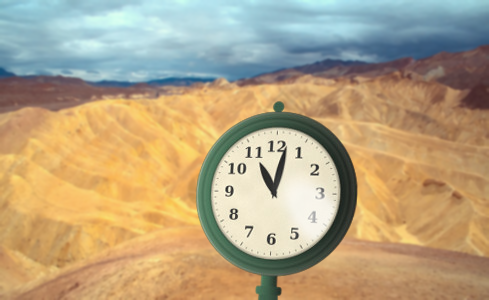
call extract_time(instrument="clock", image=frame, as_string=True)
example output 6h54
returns 11h02
